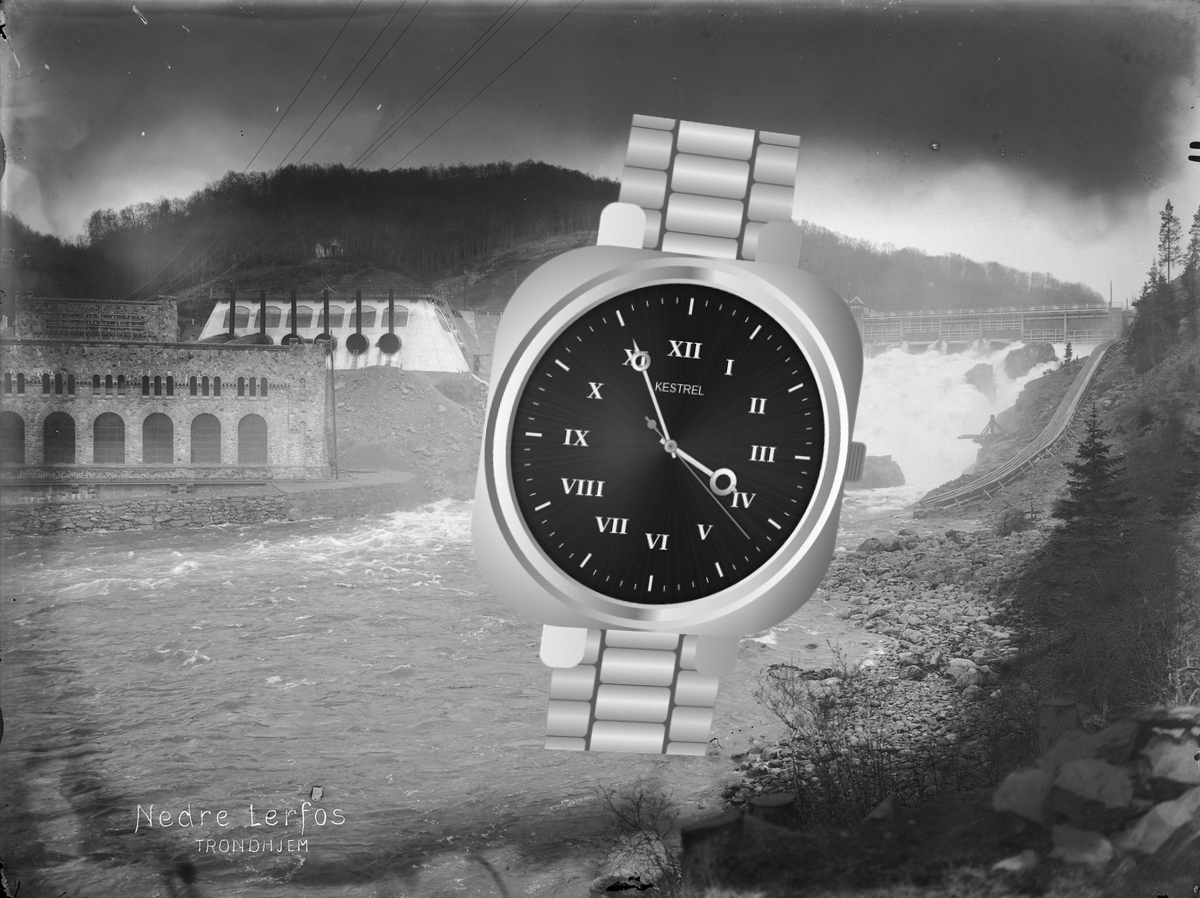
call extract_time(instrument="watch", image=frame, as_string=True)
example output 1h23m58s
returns 3h55m22s
